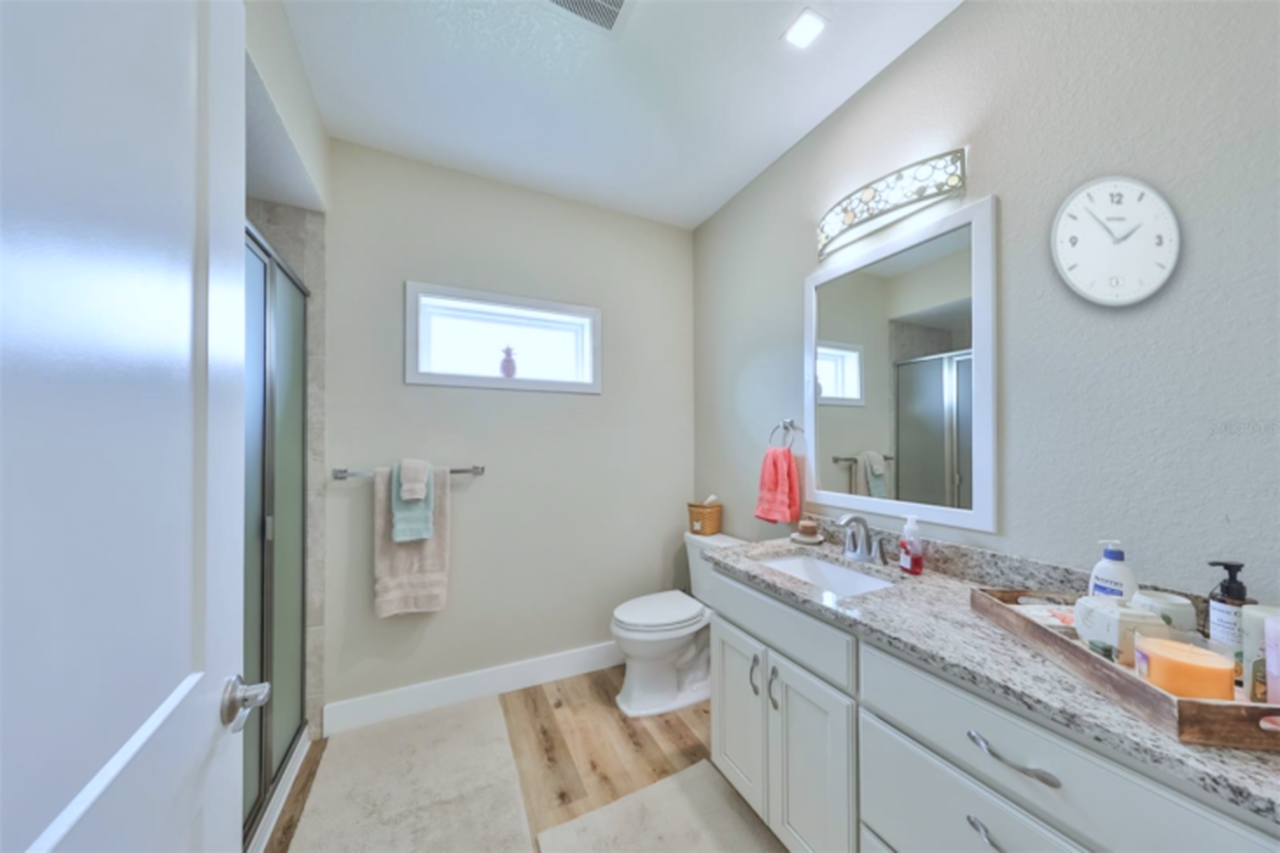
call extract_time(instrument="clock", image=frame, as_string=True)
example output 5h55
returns 1h53
